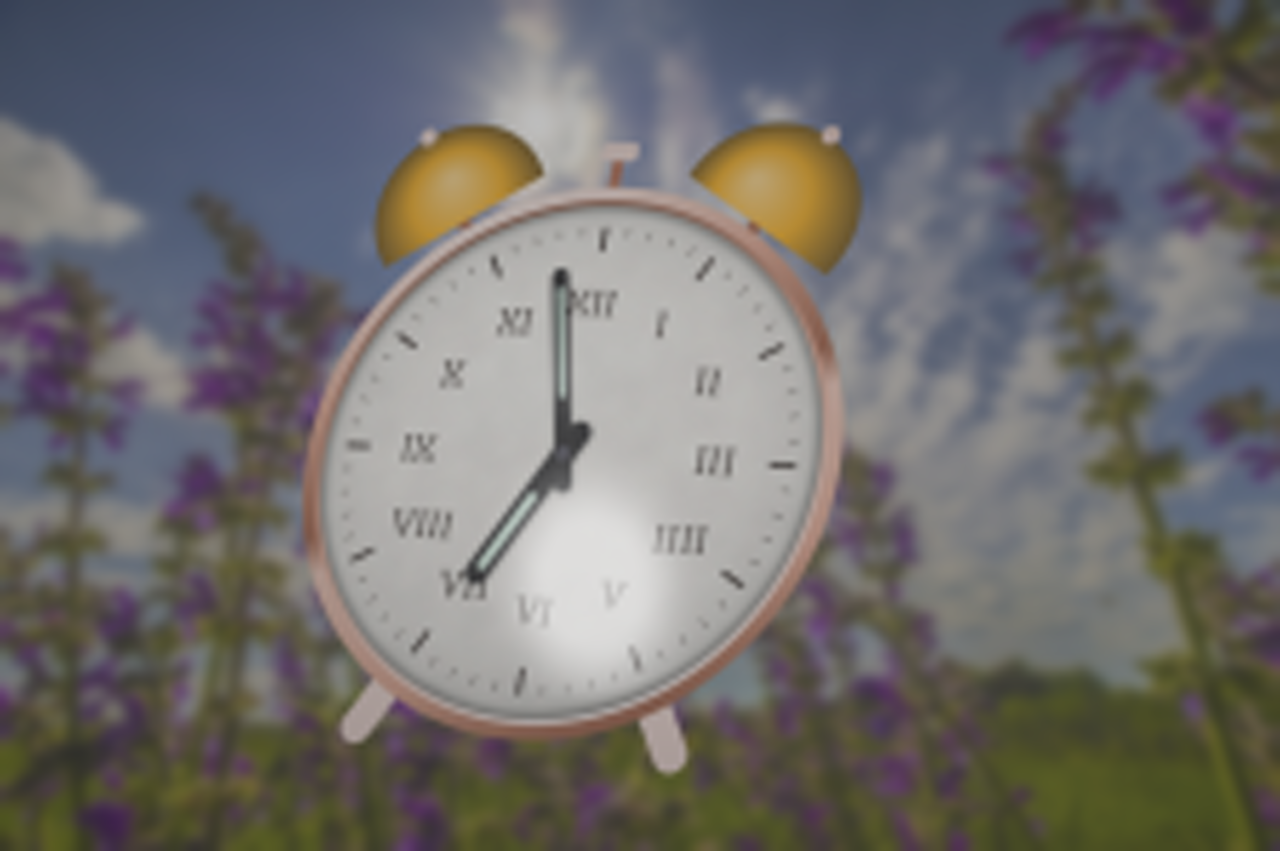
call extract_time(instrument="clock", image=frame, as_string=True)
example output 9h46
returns 6h58
